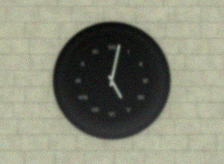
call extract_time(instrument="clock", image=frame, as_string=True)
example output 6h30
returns 5h02
